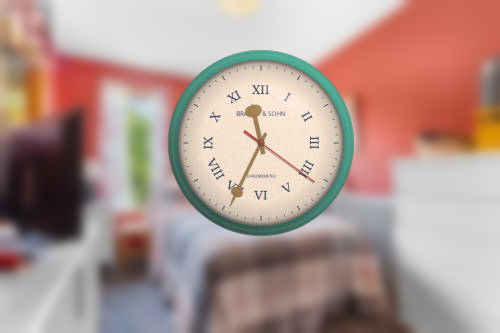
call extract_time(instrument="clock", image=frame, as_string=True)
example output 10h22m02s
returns 11h34m21s
